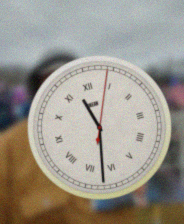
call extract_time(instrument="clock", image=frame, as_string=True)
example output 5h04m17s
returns 11h32m04s
